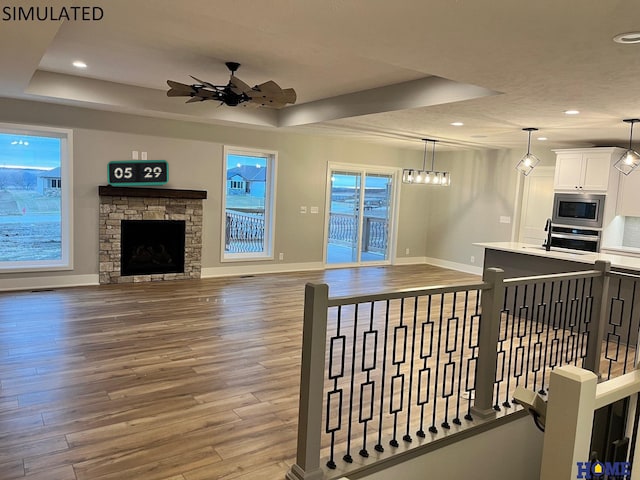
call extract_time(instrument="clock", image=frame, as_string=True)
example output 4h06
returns 5h29
